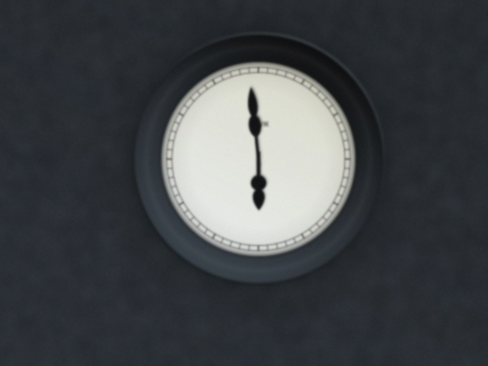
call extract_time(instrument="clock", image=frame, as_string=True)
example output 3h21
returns 5h59
